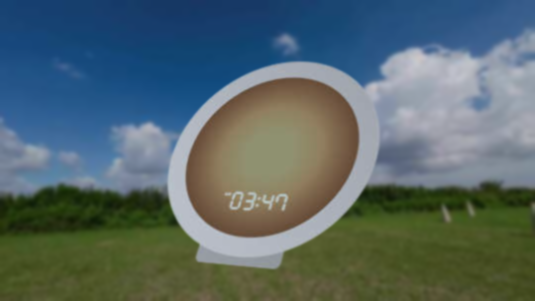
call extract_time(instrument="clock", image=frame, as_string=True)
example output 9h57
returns 3h47
